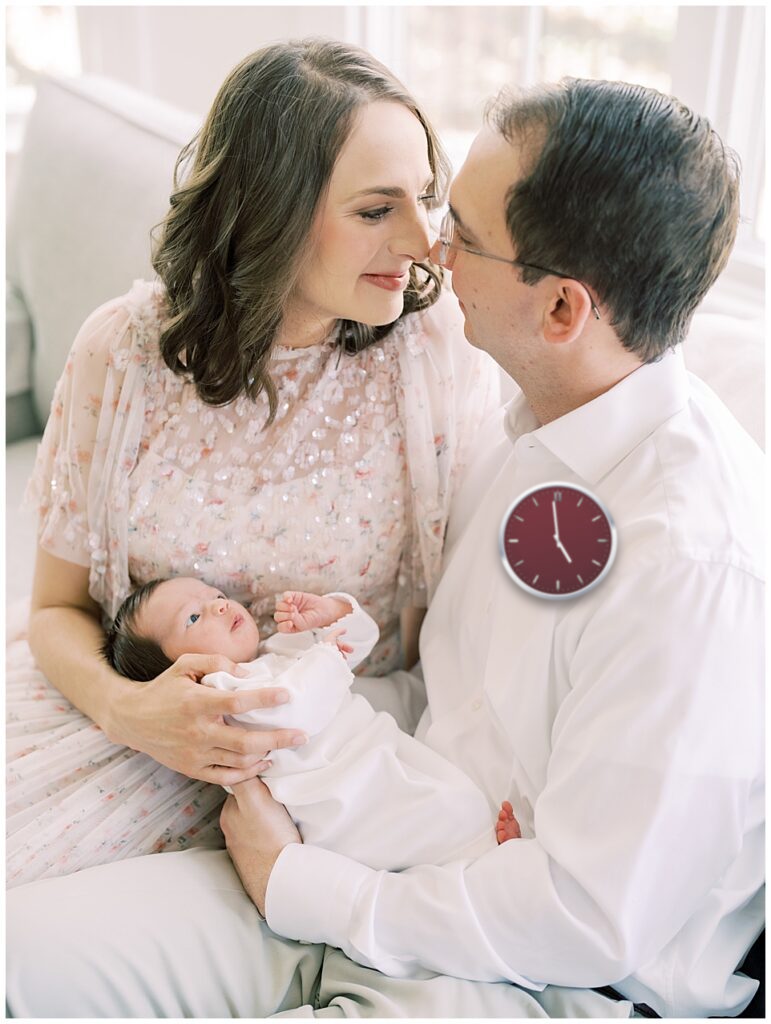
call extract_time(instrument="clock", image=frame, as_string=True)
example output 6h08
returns 4h59
